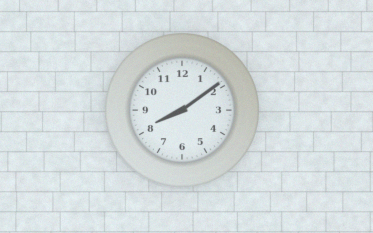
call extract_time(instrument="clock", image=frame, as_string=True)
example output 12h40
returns 8h09
